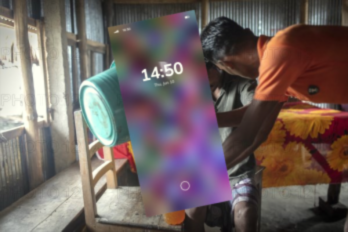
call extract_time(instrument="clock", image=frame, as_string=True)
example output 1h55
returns 14h50
